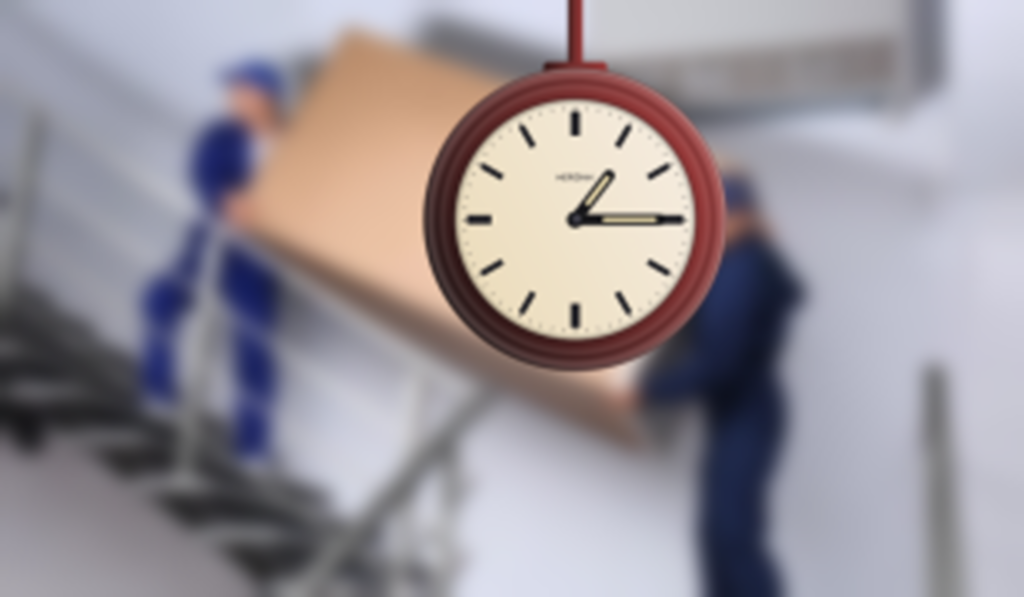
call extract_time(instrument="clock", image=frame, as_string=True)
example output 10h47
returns 1h15
